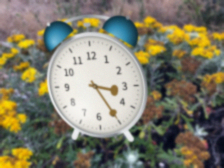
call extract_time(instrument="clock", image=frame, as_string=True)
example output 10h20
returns 3h25
